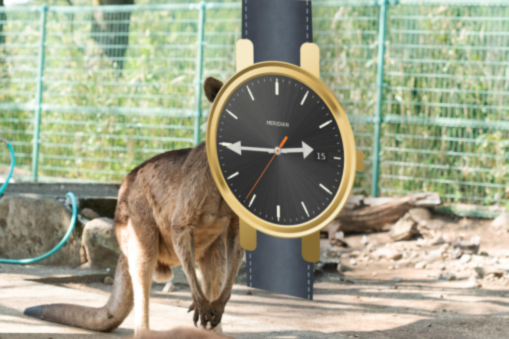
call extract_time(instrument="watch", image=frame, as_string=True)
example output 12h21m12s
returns 2h44m36s
